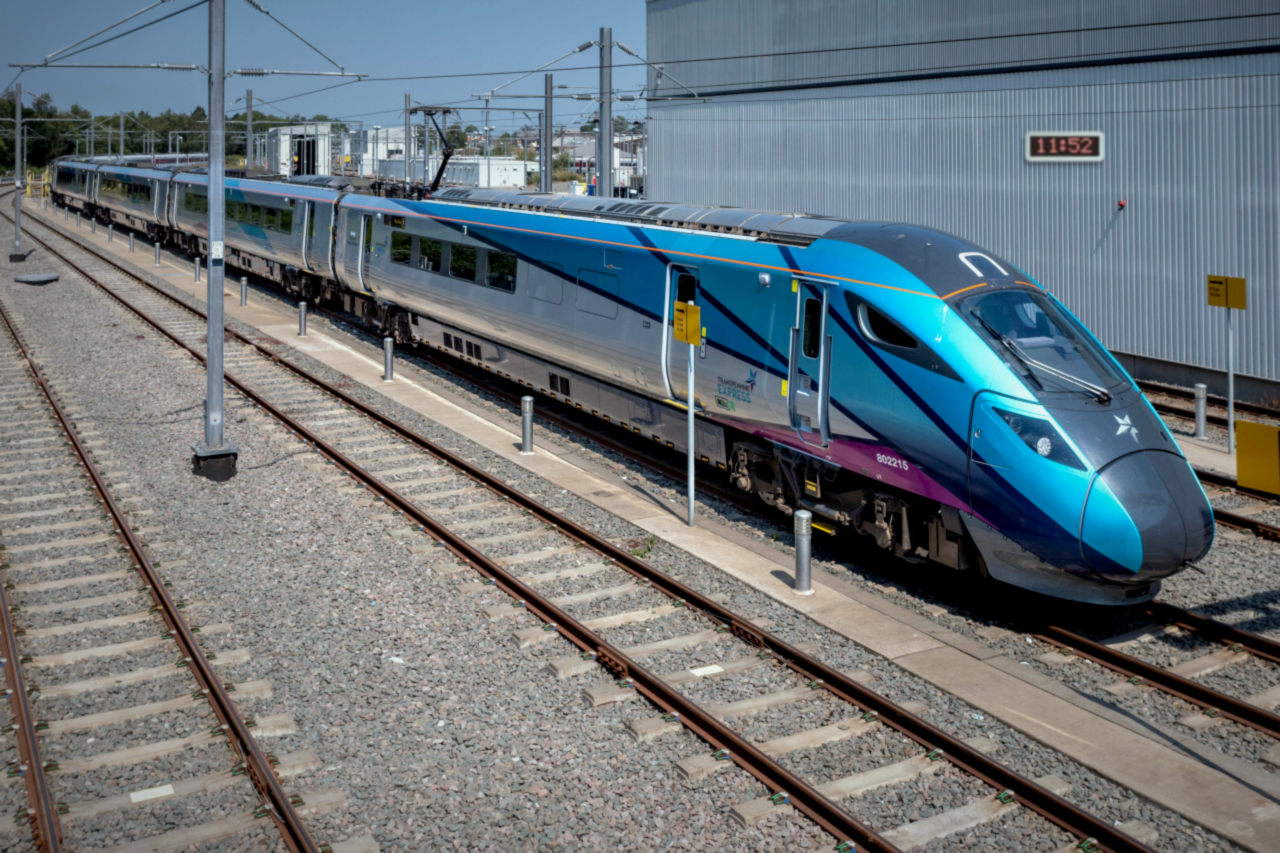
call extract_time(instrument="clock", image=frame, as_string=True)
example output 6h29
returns 11h52
